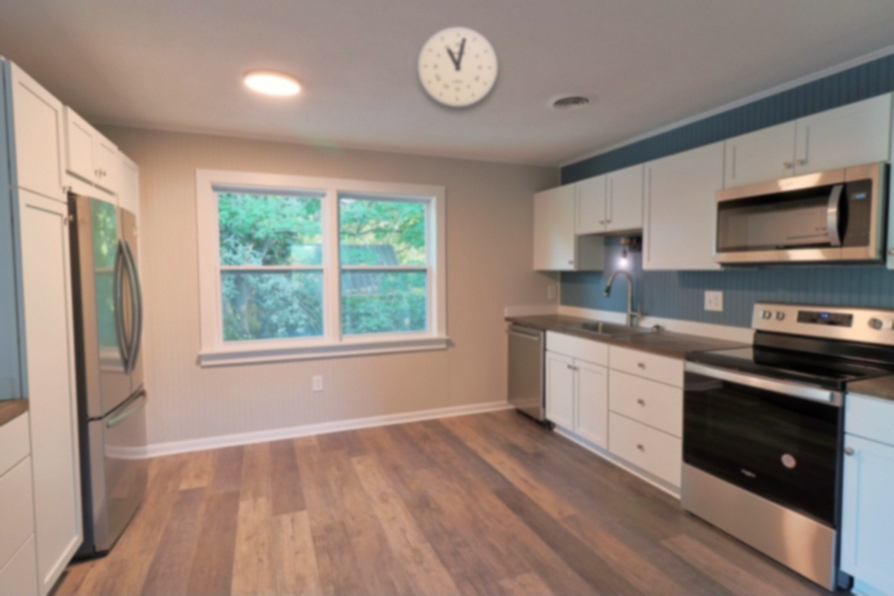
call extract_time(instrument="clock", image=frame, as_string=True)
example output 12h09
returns 11h02
